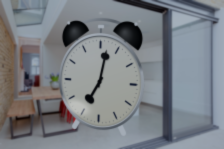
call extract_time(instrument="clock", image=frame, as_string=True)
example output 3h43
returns 7h02
